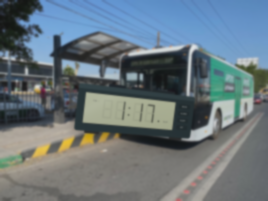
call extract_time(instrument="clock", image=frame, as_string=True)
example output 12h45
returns 1h17
